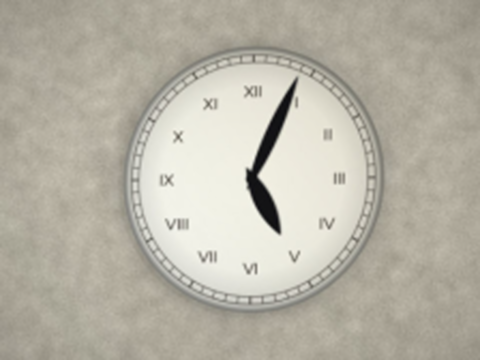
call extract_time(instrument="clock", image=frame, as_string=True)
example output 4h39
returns 5h04
